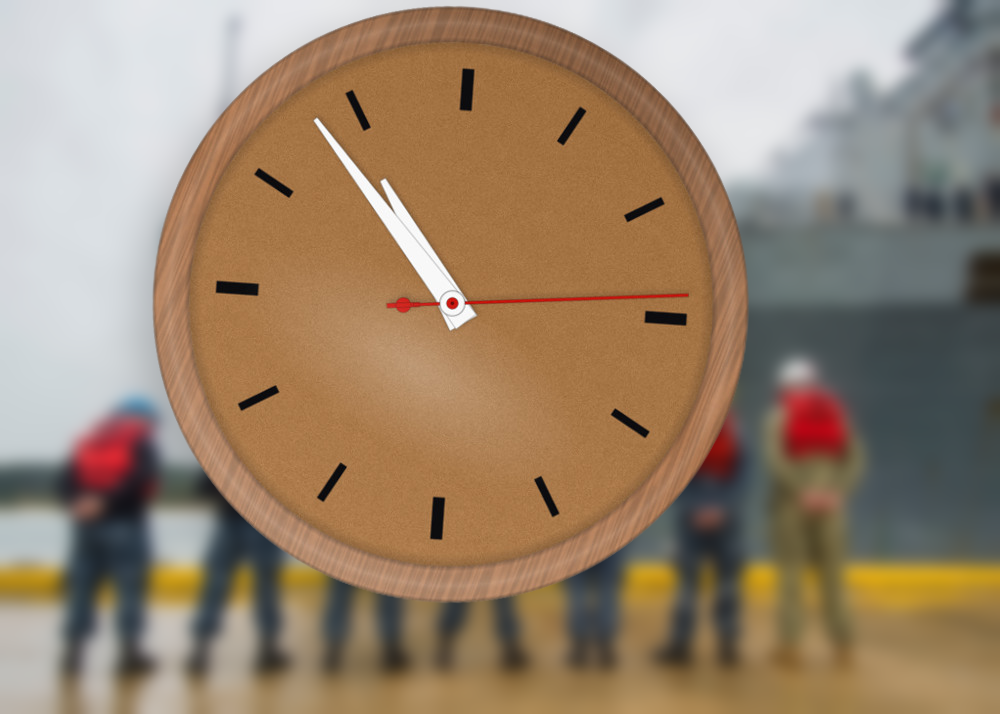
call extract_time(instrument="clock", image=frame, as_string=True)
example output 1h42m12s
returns 10h53m14s
